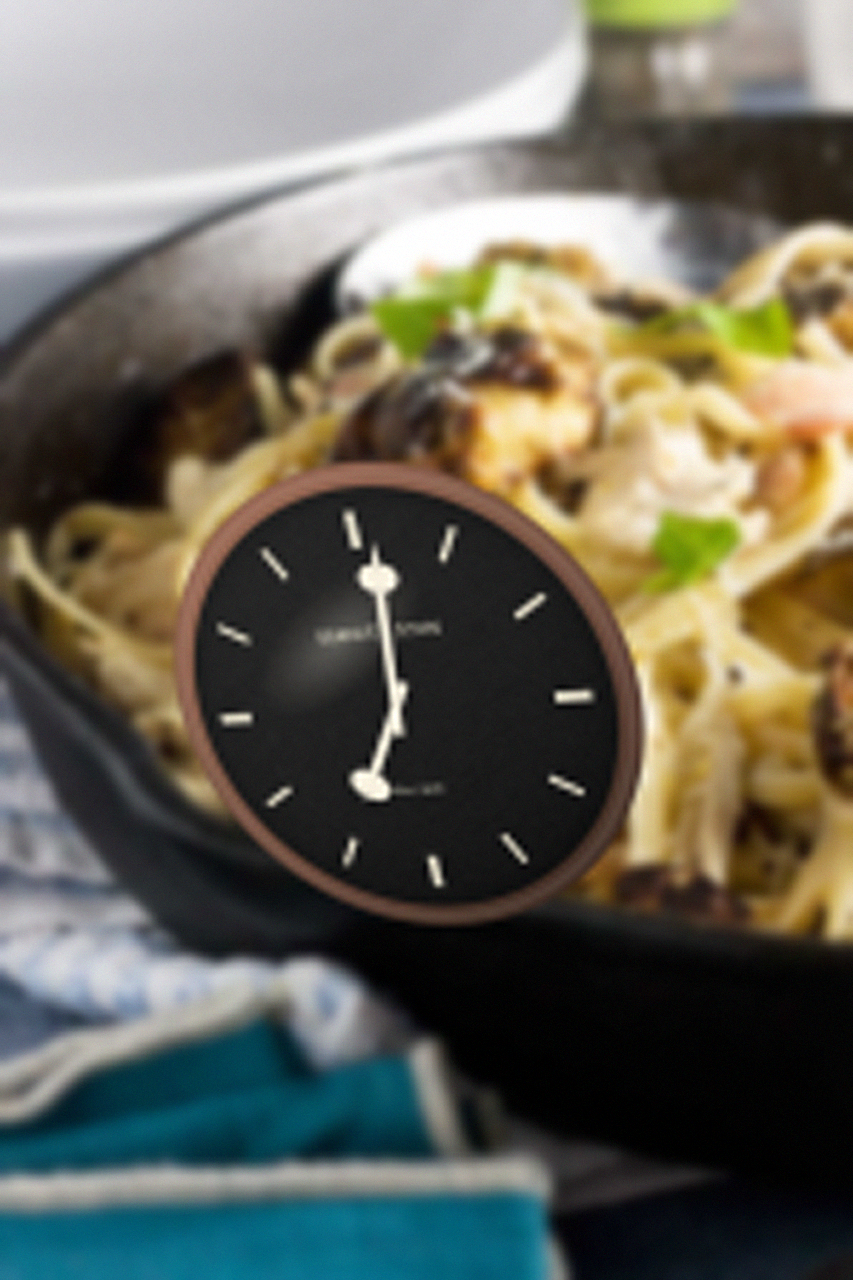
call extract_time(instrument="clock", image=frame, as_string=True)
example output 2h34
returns 7h01
